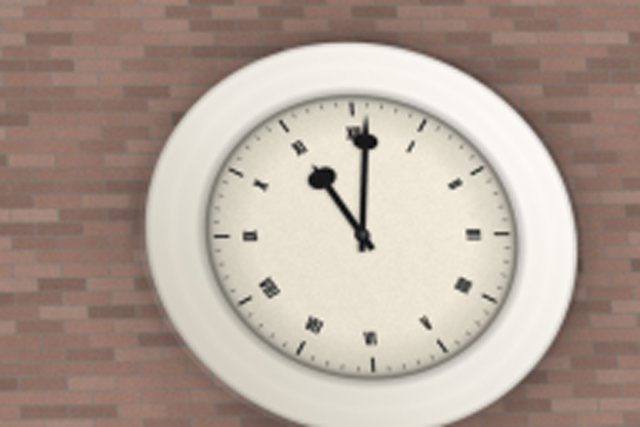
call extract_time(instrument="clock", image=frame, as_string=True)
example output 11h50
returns 11h01
